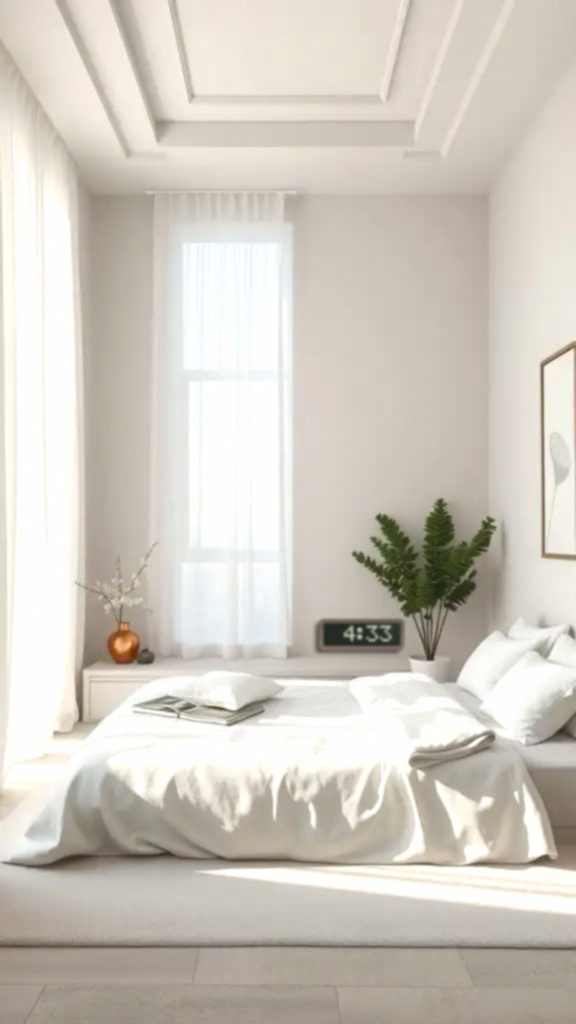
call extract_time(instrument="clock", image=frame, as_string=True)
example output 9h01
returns 4h33
